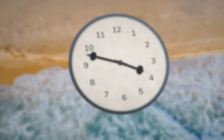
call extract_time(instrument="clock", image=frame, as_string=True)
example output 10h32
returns 3h48
